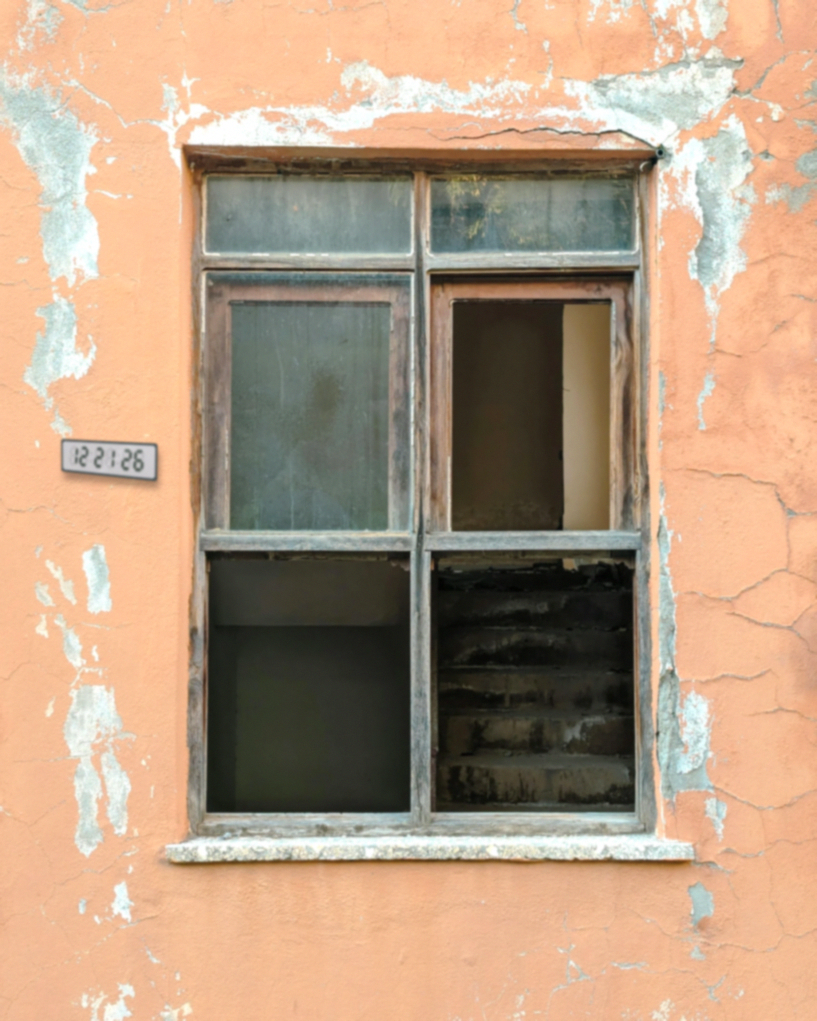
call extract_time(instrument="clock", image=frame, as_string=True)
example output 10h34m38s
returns 12h21m26s
